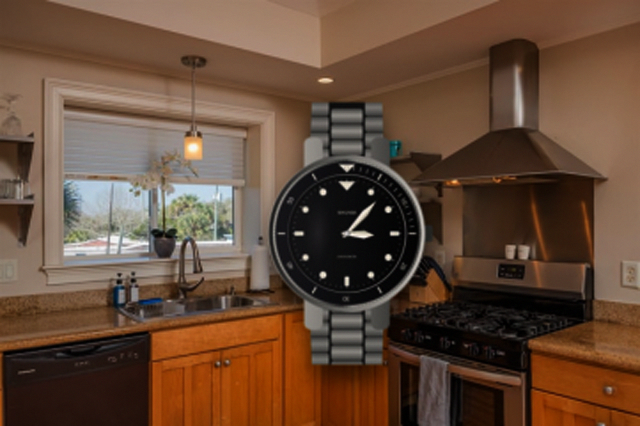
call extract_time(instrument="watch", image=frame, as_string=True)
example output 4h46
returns 3h07
